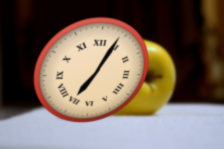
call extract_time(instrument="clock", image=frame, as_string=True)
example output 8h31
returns 7h04
